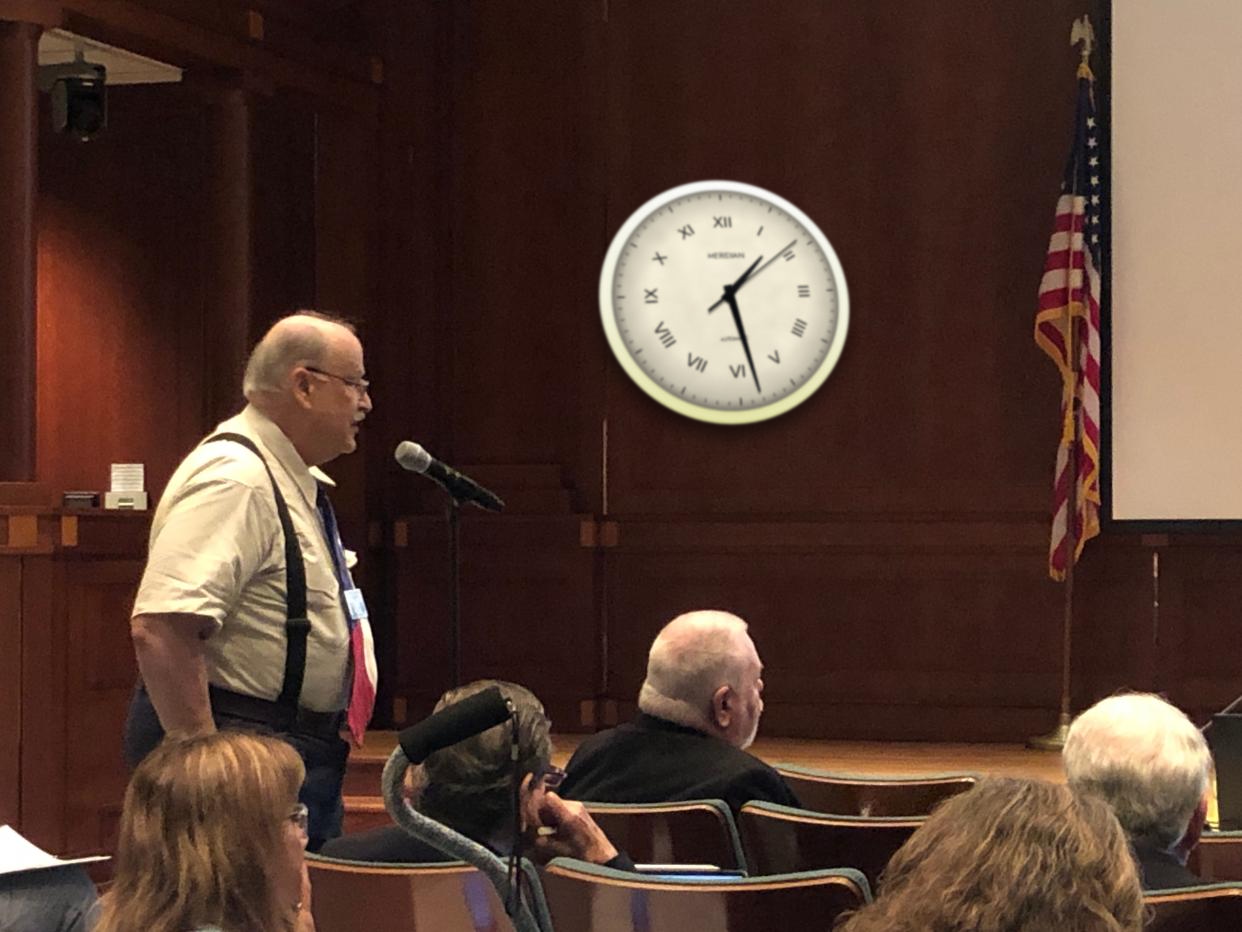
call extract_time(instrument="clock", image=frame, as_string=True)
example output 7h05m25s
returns 1h28m09s
